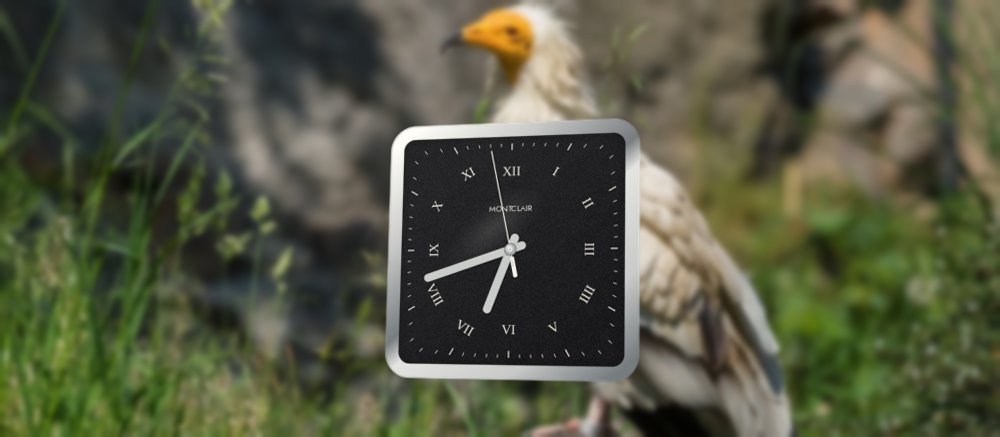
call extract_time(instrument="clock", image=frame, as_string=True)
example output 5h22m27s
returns 6h41m58s
